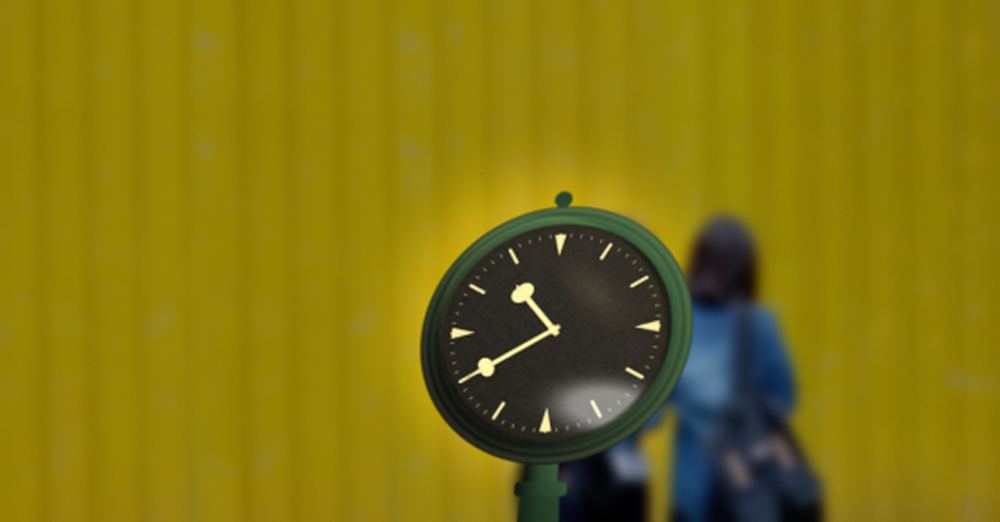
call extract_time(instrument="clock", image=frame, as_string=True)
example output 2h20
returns 10h40
